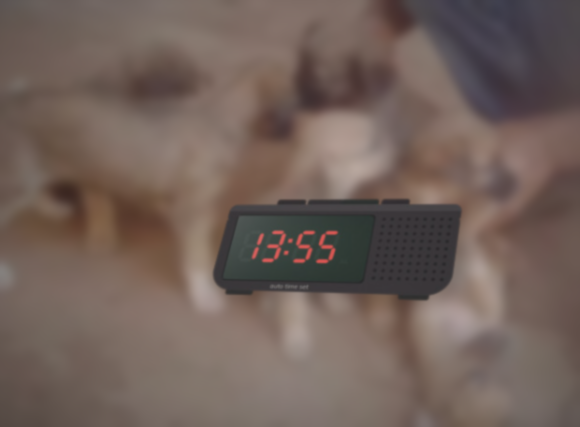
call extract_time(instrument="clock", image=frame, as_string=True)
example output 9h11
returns 13h55
